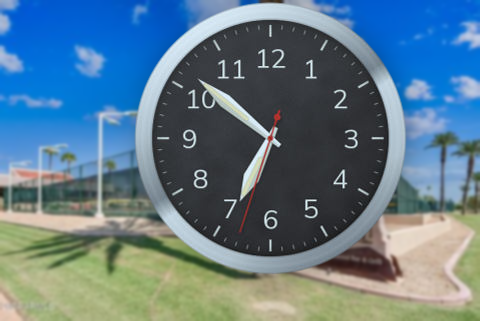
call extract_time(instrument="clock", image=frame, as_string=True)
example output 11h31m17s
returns 6h51m33s
